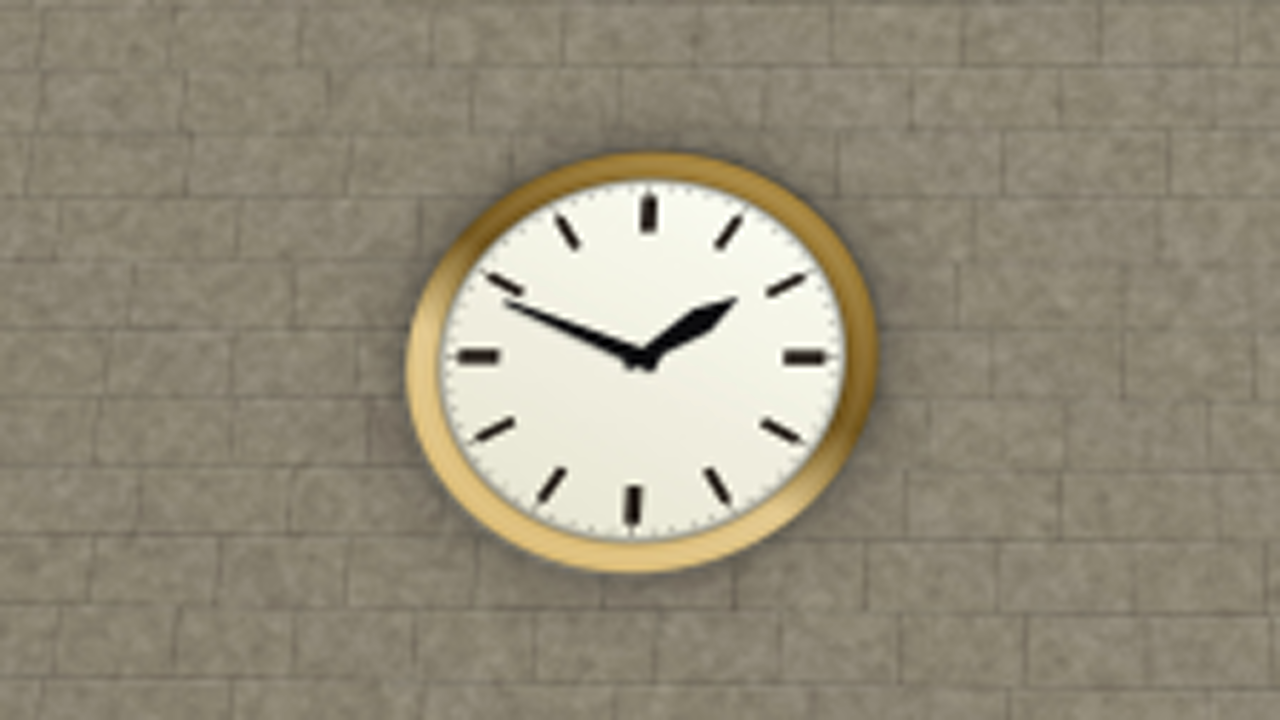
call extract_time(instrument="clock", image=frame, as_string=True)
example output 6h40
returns 1h49
